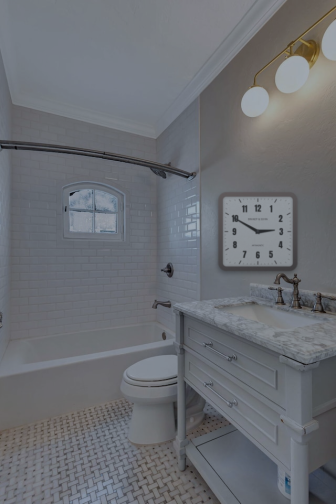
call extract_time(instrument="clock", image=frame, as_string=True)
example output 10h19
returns 2h50
